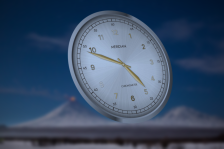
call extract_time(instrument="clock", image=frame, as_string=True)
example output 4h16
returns 4h49
